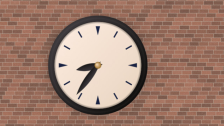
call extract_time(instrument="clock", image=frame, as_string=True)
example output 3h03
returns 8h36
